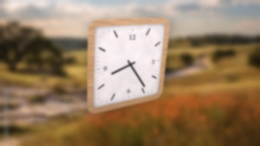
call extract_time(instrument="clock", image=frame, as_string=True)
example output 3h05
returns 8h24
